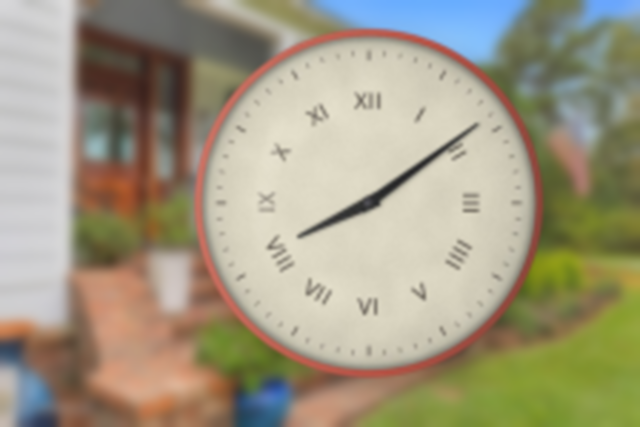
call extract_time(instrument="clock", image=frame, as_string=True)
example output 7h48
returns 8h09
